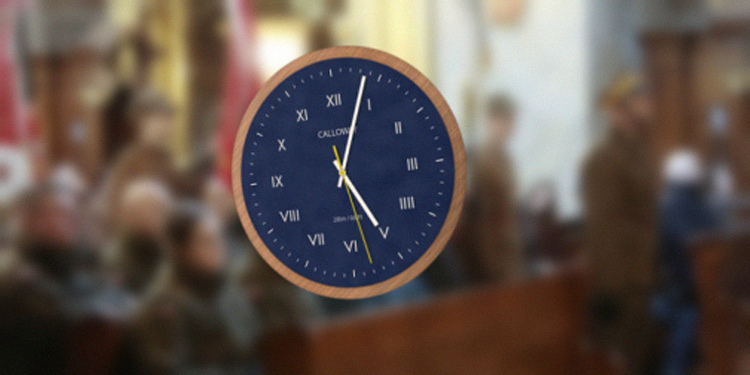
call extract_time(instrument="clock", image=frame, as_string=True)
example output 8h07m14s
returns 5h03m28s
